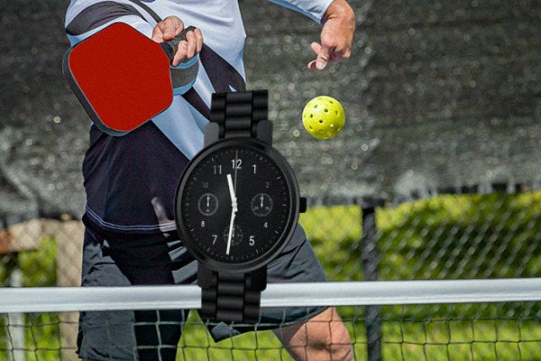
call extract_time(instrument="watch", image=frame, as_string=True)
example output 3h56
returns 11h31
